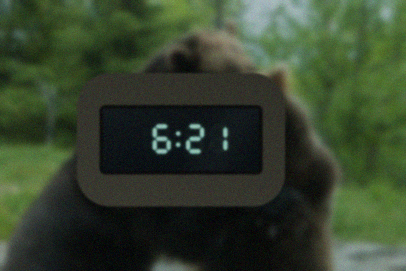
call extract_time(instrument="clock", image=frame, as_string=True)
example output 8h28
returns 6h21
